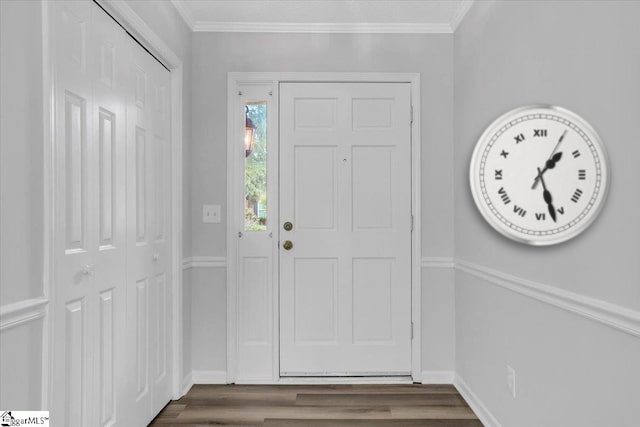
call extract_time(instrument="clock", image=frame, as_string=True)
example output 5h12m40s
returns 1h27m05s
